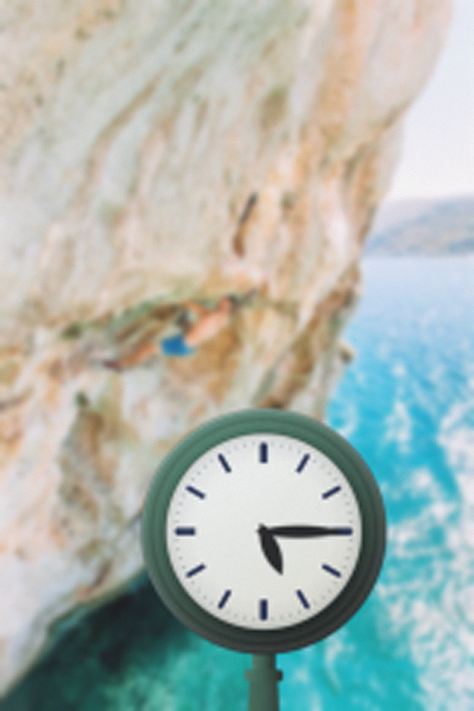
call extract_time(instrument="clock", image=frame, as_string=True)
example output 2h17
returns 5h15
